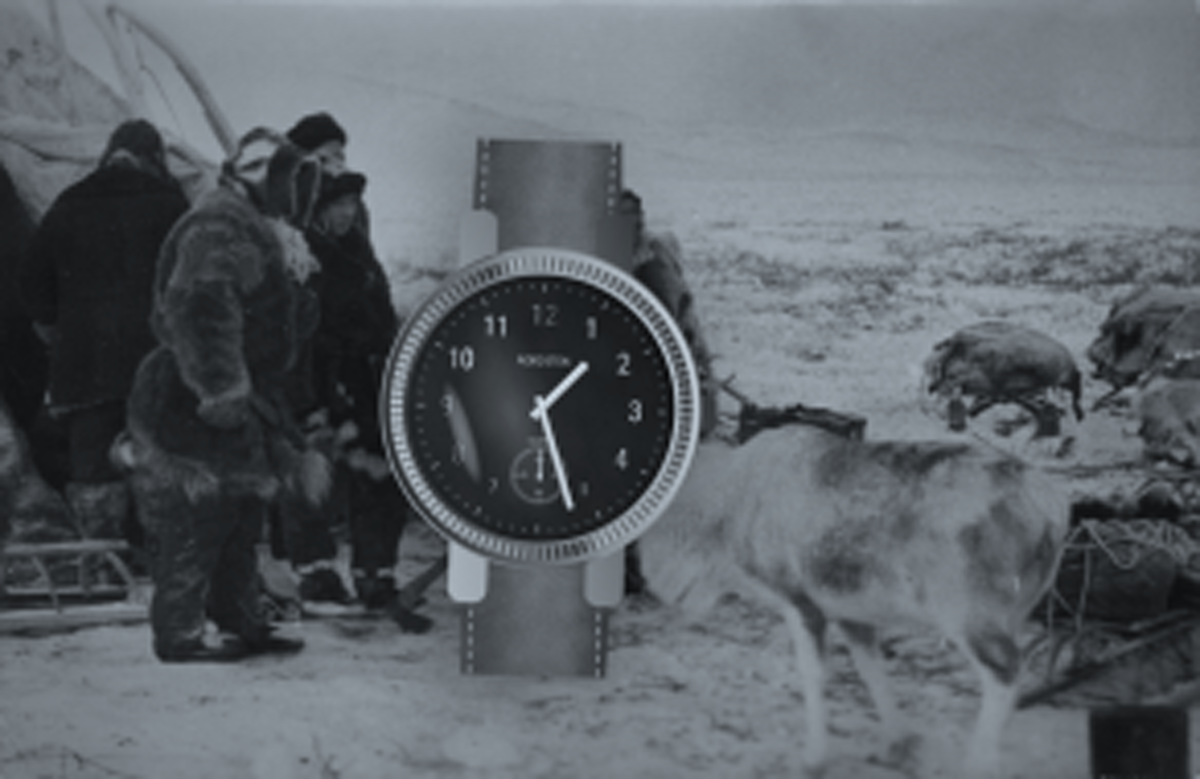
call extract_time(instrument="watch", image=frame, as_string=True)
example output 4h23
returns 1h27
